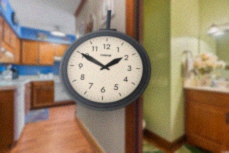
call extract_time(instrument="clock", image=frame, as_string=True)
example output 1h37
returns 1h50
